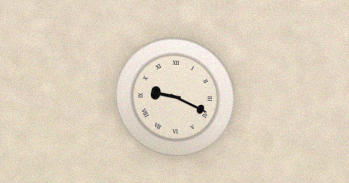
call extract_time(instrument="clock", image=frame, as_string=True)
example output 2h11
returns 9h19
